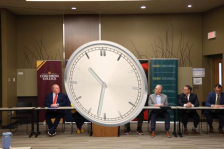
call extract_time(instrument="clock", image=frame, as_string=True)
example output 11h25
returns 10h32
